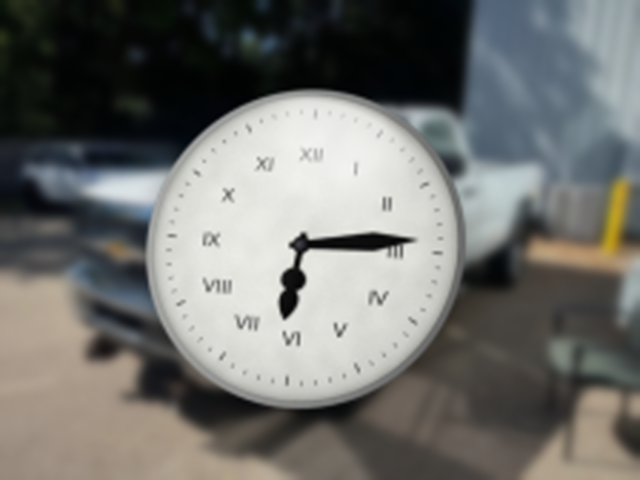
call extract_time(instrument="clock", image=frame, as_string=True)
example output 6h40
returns 6h14
